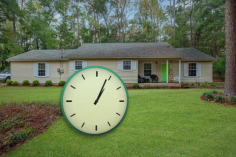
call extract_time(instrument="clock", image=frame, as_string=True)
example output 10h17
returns 1h04
